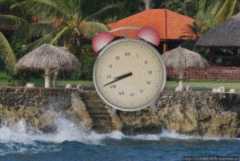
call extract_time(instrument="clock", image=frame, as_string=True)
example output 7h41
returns 8h42
